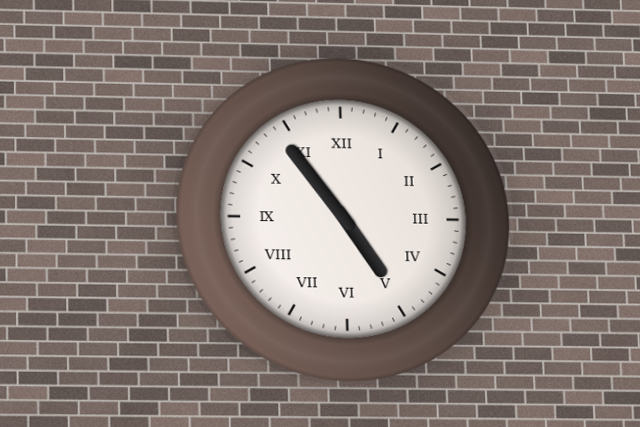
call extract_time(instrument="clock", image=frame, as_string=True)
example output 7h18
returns 4h54
